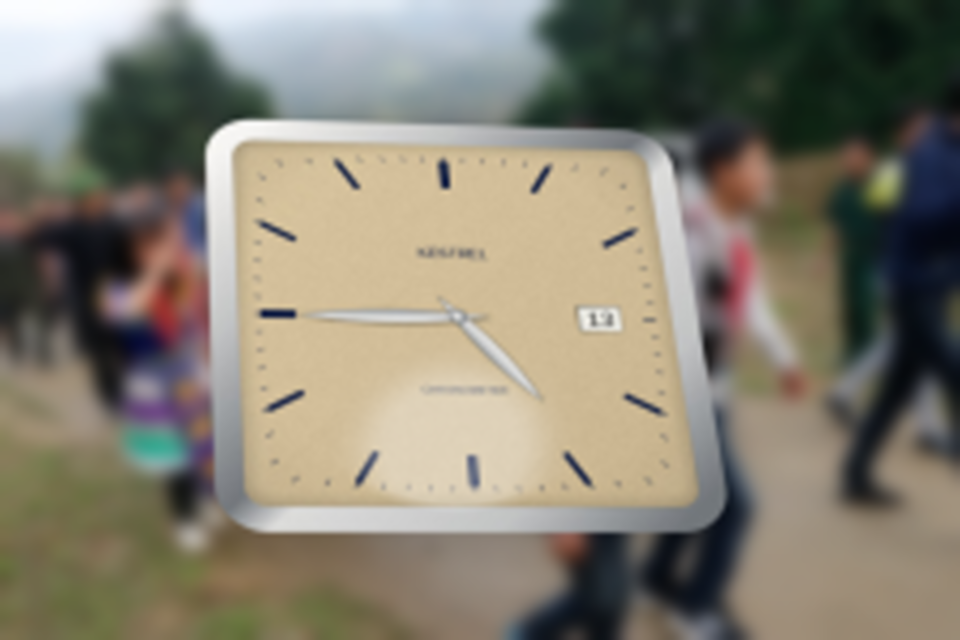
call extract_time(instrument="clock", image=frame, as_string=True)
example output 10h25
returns 4h45
